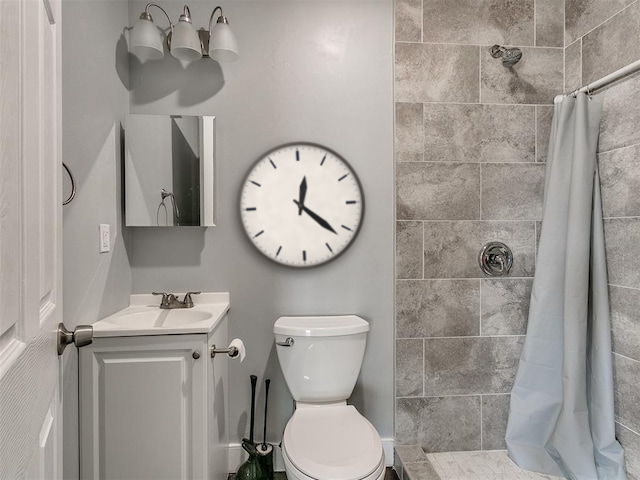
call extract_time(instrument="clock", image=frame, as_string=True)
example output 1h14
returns 12h22
